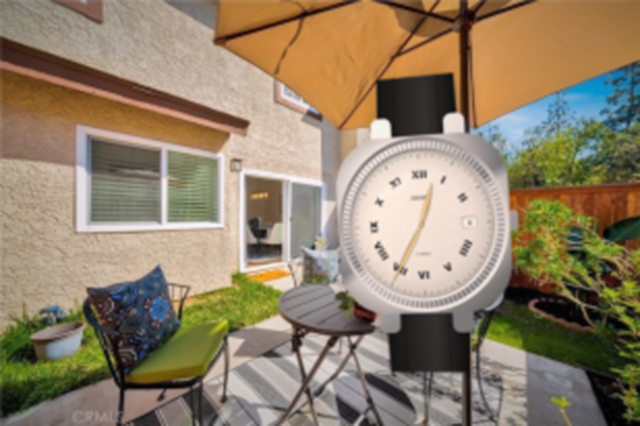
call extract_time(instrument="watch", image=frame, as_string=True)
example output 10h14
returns 12h35
